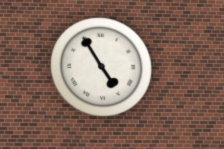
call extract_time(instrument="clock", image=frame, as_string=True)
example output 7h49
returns 4h55
